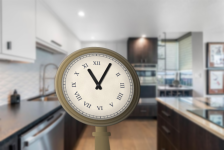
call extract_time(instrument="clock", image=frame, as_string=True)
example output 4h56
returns 11h05
